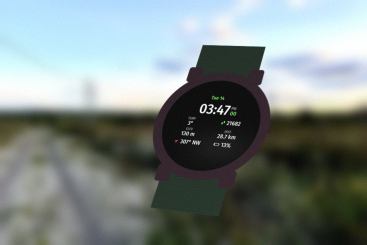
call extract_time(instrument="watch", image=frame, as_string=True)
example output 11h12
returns 3h47
